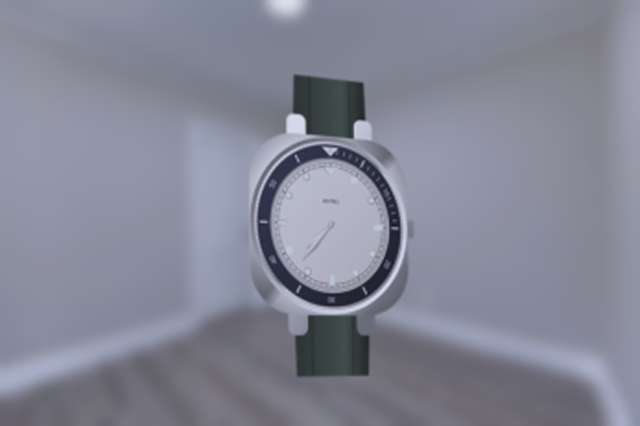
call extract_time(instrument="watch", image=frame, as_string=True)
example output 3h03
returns 7h37
